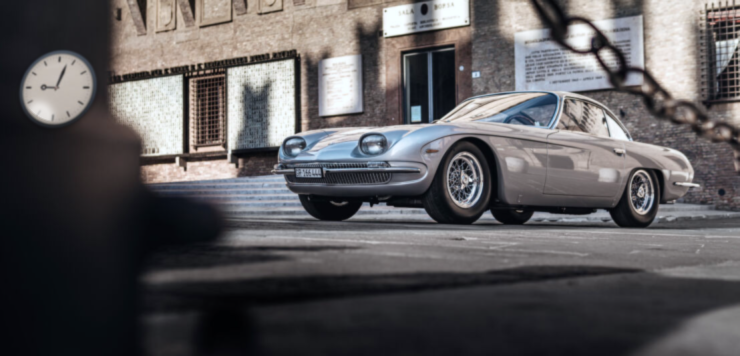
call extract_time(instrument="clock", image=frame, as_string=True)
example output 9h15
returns 9h03
